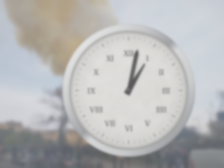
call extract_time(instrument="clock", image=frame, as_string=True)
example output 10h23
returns 1h02
